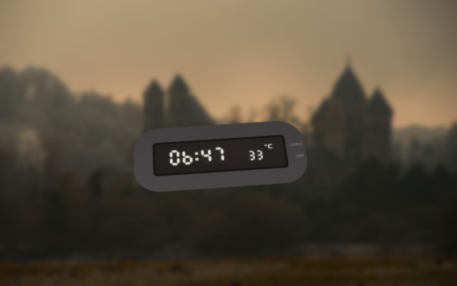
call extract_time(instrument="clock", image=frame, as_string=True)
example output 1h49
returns 6h47
